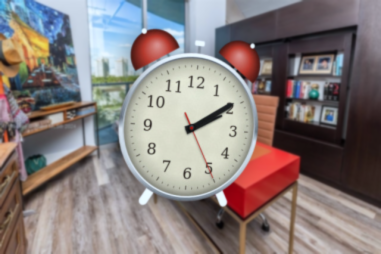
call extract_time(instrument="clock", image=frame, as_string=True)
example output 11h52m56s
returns 2h09m25s
